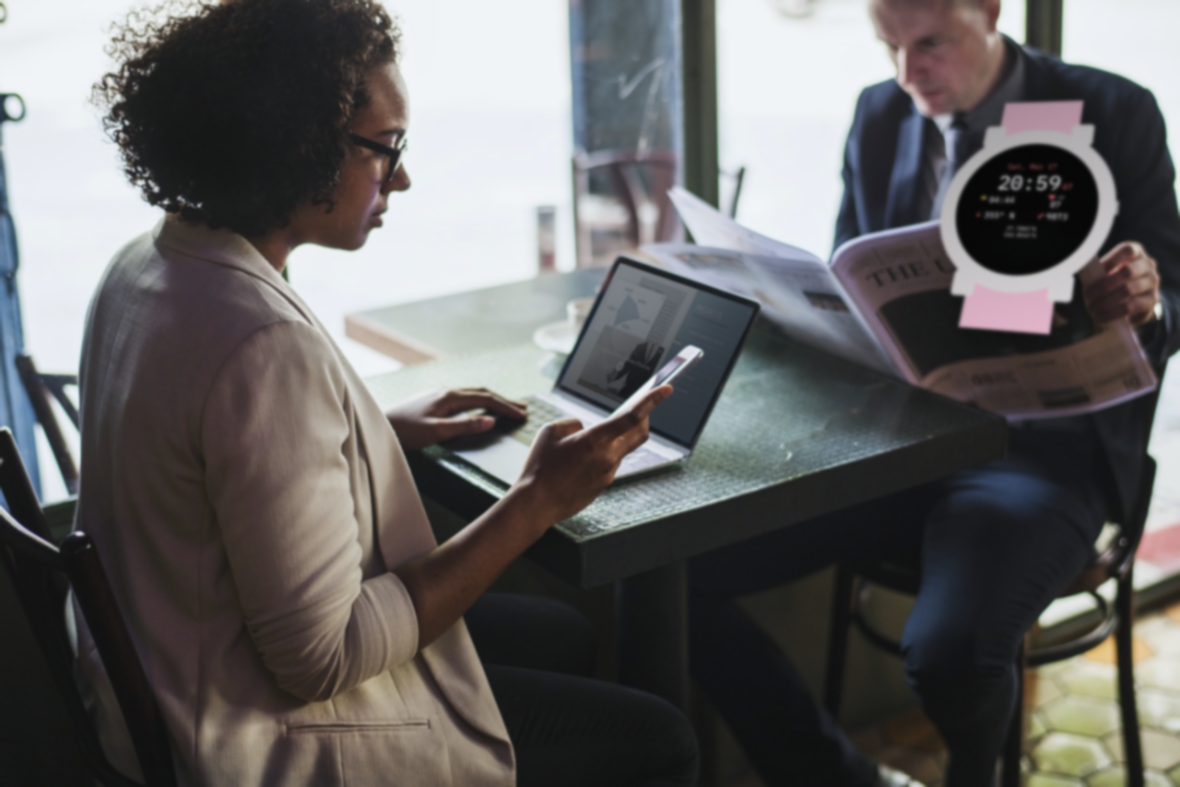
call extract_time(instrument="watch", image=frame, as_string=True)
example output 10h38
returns 20h59
